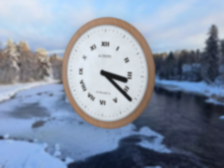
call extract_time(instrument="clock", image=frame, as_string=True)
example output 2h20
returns 3h21
